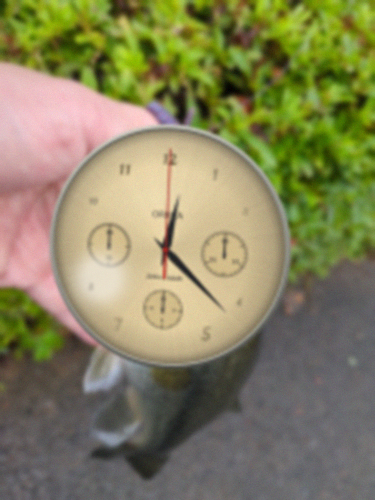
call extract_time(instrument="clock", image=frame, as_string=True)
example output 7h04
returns 12h22
